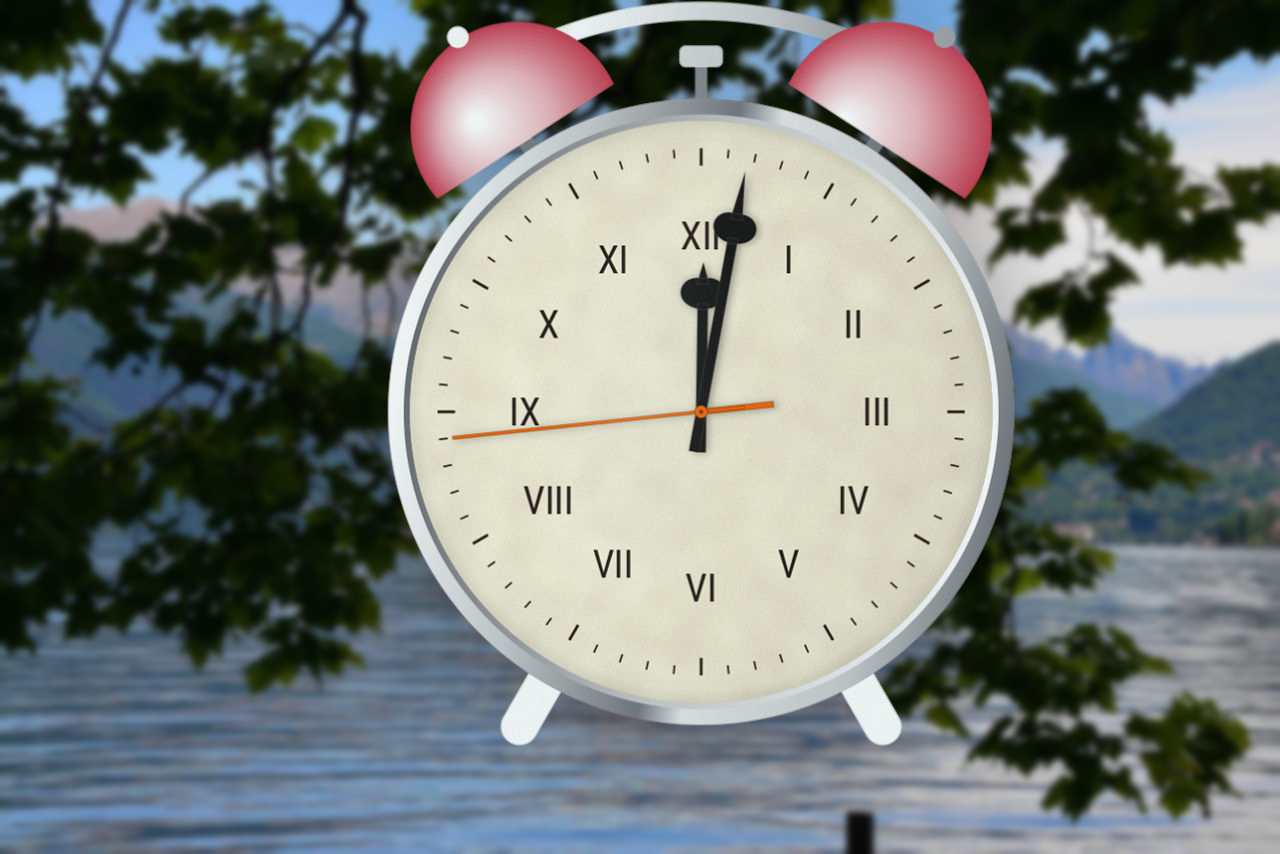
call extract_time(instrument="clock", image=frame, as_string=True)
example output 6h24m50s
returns 12h01m44s
